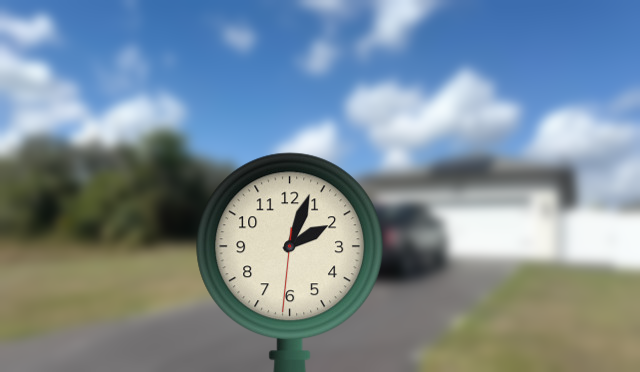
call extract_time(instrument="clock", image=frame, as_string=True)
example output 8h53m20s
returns 2h03m31s
